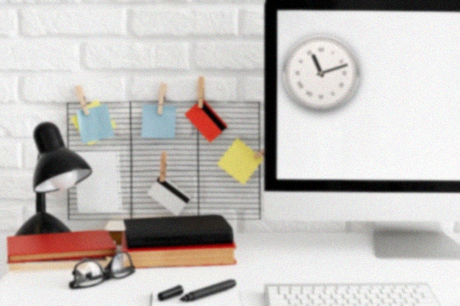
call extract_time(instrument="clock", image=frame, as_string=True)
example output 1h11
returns 11h12
